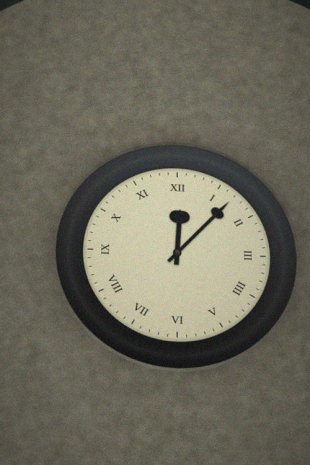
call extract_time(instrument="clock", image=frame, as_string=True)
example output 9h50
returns 12h07
